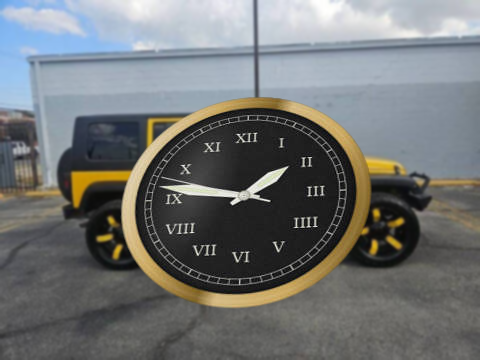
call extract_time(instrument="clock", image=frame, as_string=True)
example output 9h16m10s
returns 1h46m48s
